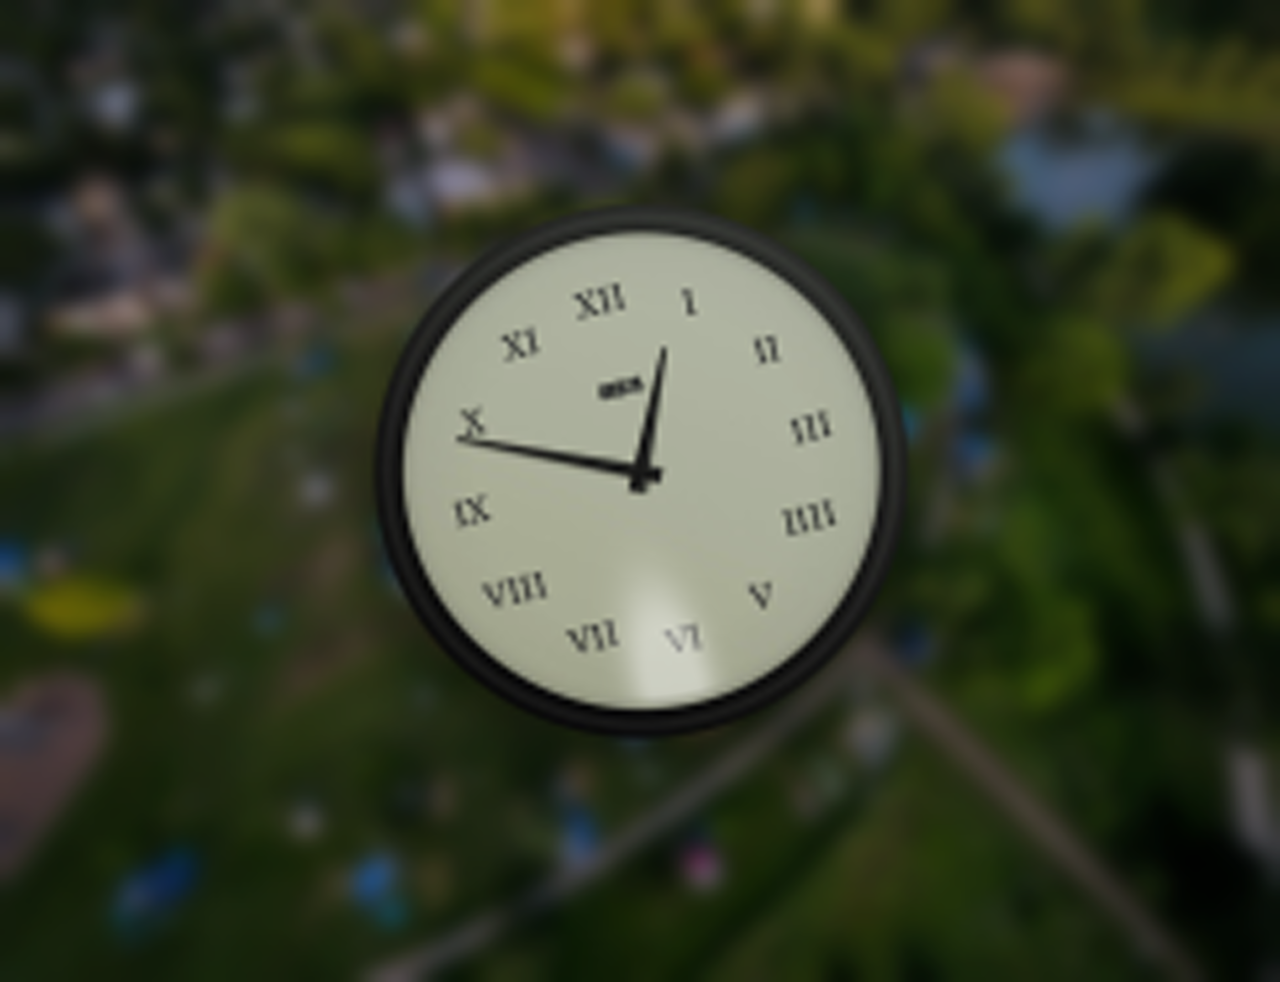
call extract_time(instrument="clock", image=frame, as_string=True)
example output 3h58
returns 12h49
